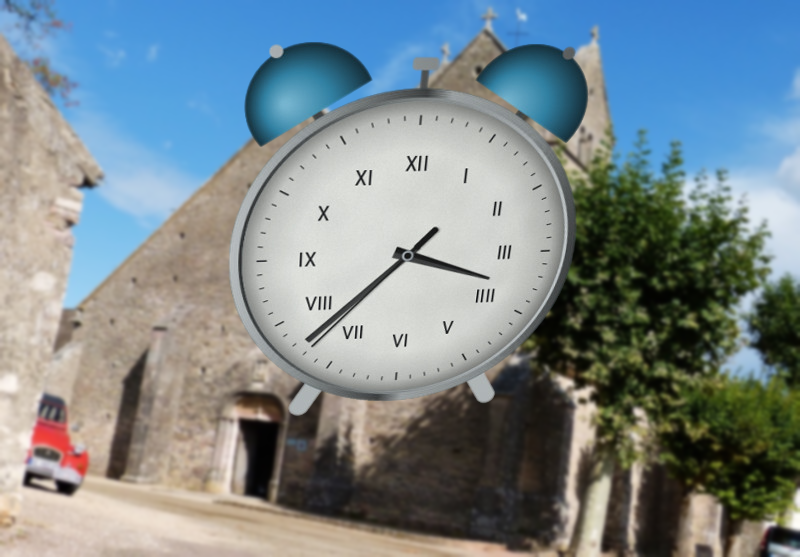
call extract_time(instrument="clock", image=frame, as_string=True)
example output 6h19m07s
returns 3h37m37s
